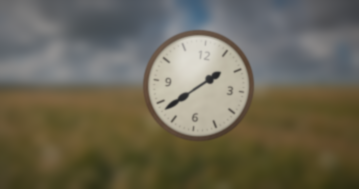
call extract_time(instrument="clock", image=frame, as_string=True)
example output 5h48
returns 1h38
